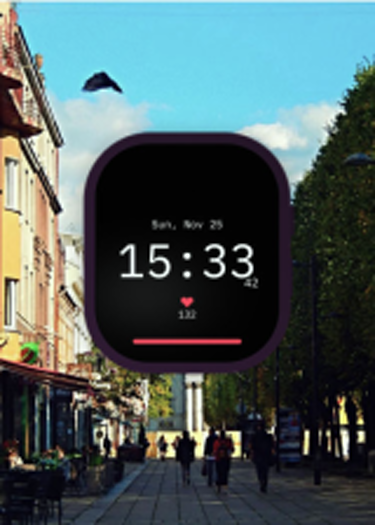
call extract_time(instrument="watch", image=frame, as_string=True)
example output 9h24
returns 15h33
